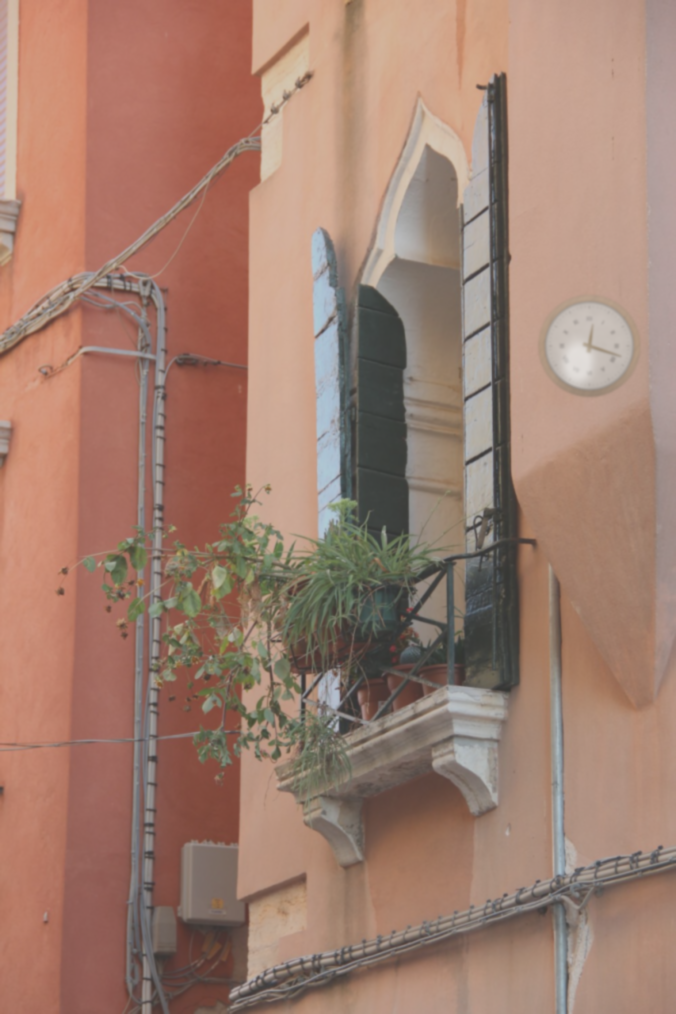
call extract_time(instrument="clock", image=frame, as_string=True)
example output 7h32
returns 12h18
